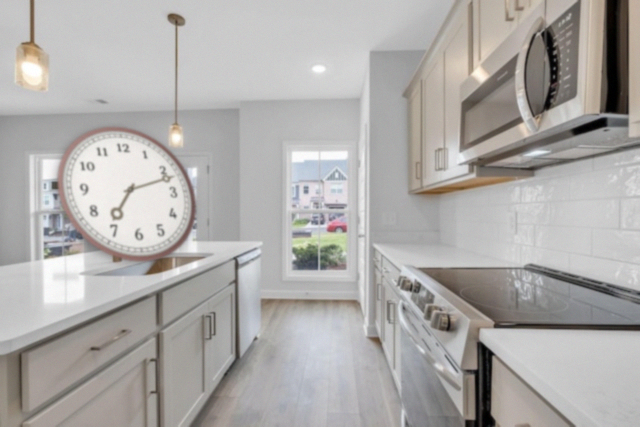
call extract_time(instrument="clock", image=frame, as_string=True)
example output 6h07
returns 7h12
